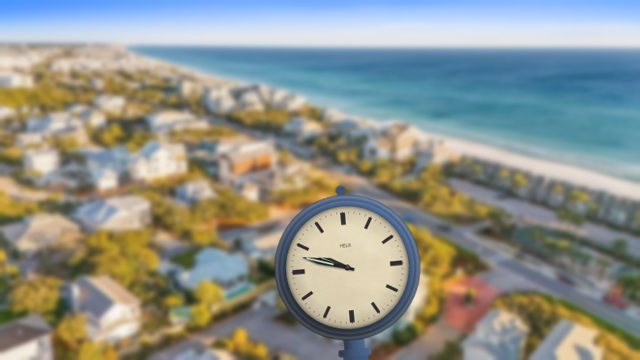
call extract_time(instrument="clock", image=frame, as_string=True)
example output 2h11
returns 9h48
